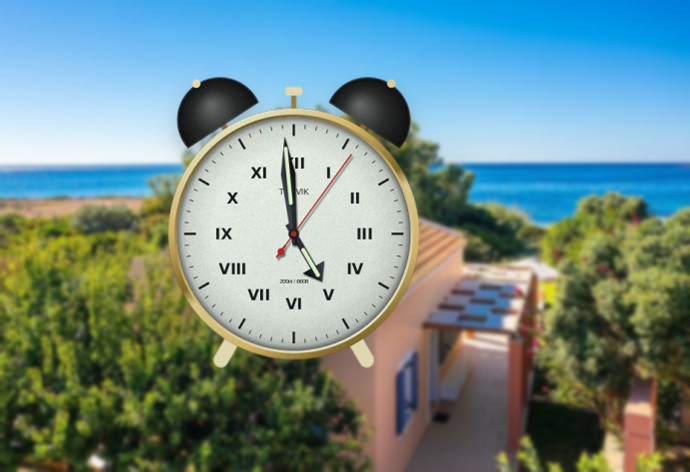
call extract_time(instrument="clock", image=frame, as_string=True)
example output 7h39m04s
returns 4h59m06s
